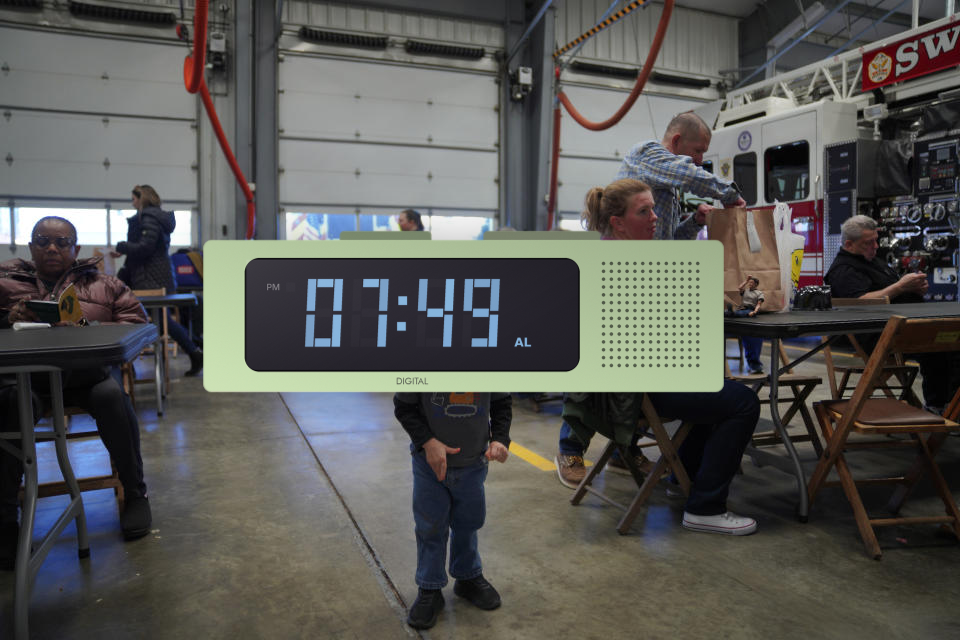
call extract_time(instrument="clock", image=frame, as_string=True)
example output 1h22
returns 7h49
